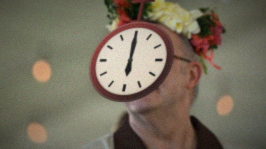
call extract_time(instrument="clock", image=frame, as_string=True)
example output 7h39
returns 6h00
